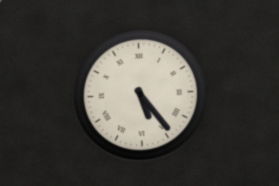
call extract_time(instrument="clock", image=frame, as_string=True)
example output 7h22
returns 5h24
